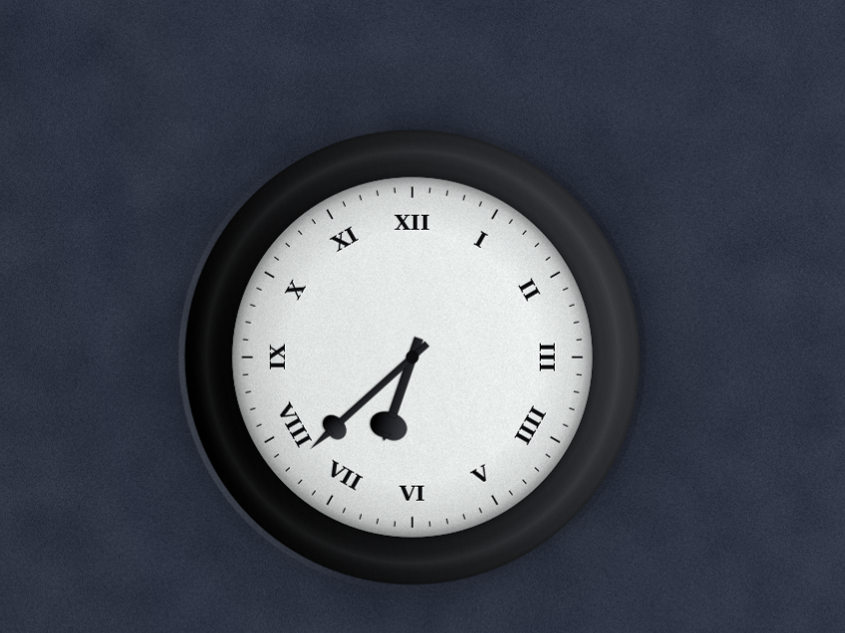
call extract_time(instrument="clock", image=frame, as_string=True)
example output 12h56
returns 6h38
